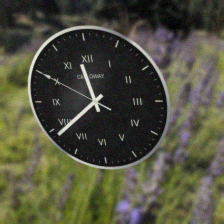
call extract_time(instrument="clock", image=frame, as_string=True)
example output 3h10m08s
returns 11h38m50s
